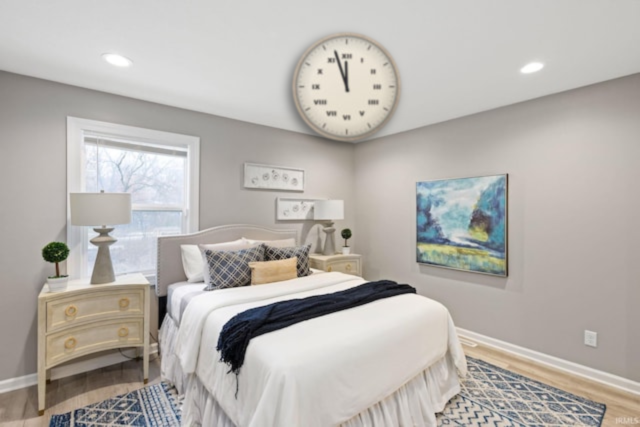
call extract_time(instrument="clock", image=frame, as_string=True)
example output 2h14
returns 11h57
